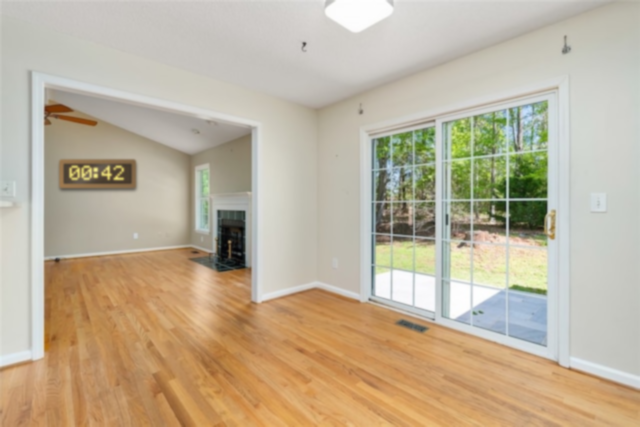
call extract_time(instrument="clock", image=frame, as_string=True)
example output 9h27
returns 0h42
